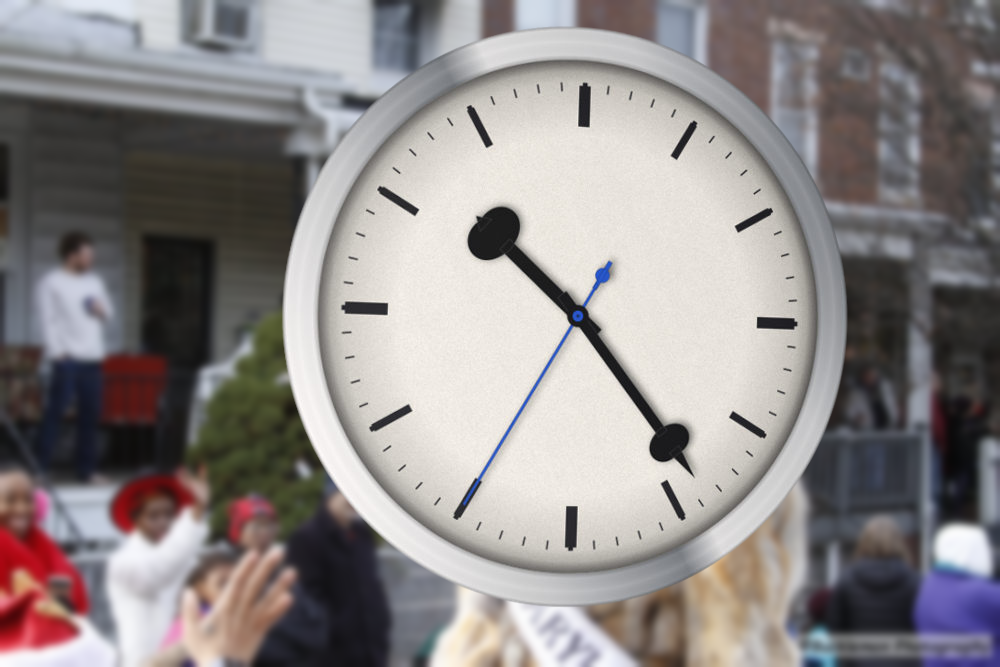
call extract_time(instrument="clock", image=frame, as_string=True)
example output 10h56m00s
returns 10h23m35s
